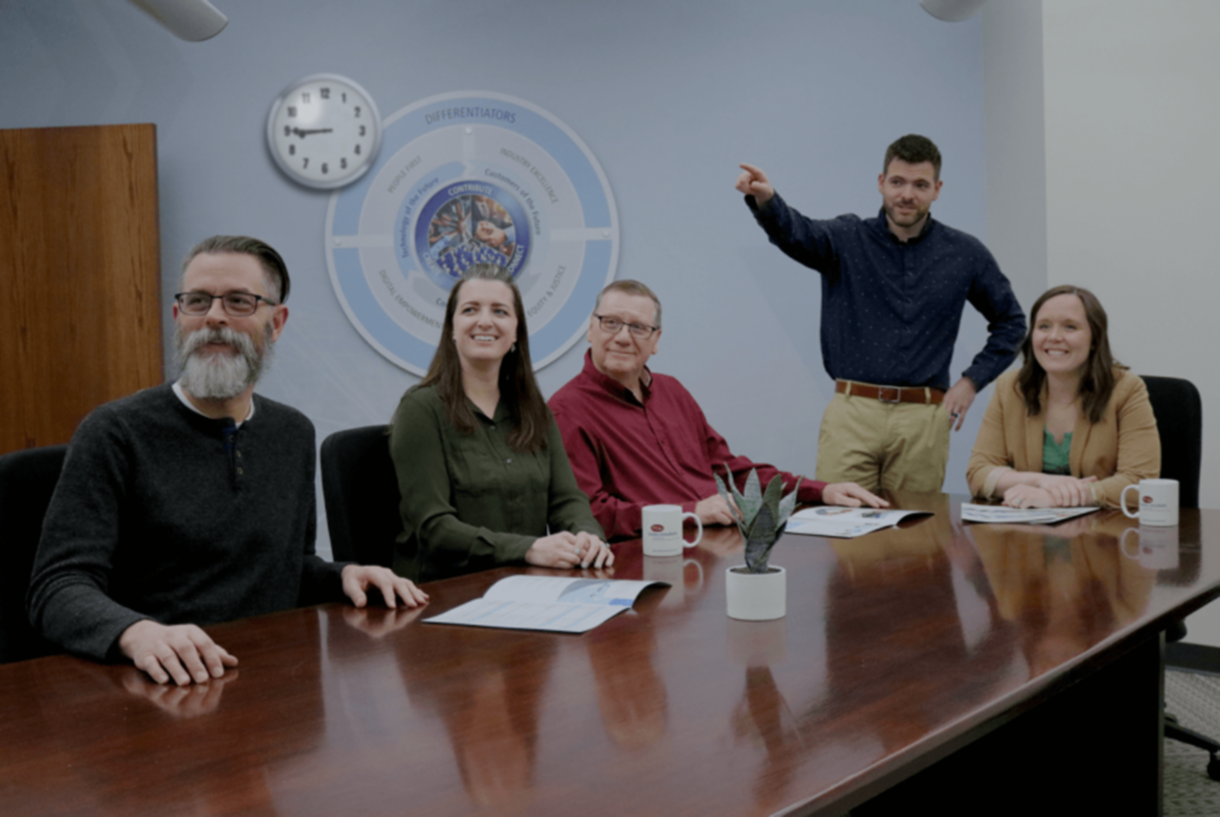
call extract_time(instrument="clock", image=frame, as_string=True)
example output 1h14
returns 8h45
